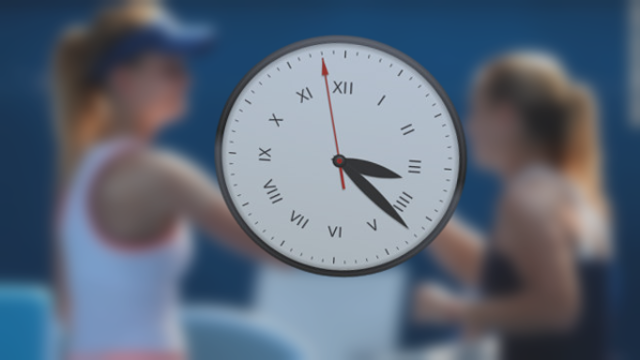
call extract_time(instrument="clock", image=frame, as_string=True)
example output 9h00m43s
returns 3h21m58s
